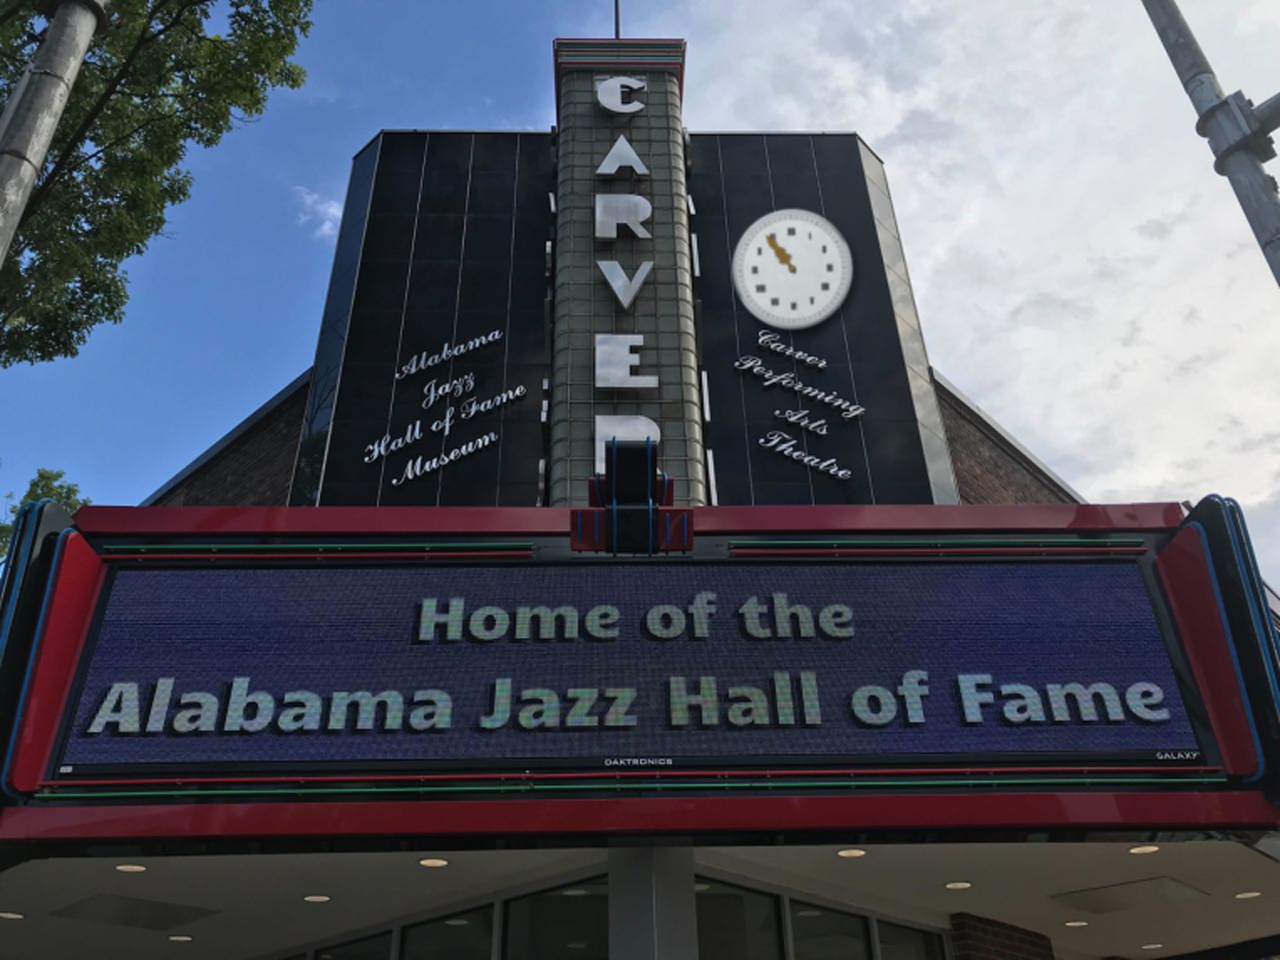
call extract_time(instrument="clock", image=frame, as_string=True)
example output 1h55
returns 10h54
